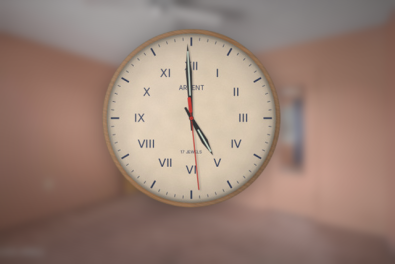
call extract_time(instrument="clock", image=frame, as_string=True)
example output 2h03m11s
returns 4h59m29s
